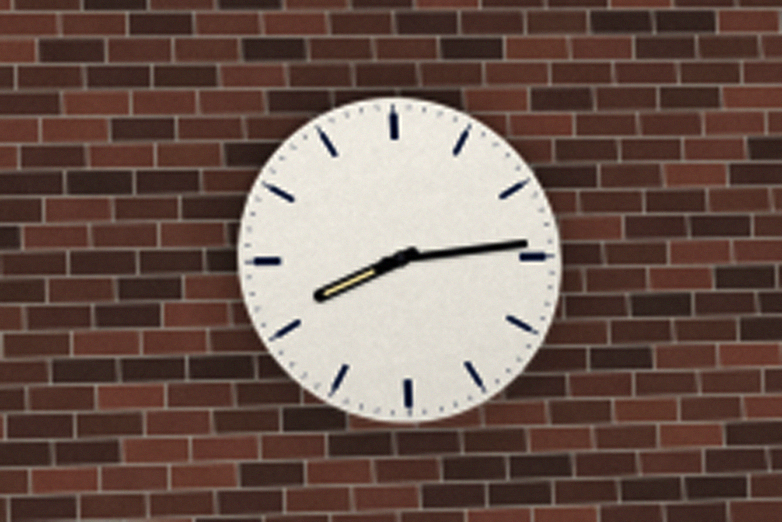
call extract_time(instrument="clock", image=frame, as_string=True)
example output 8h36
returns 8h14
